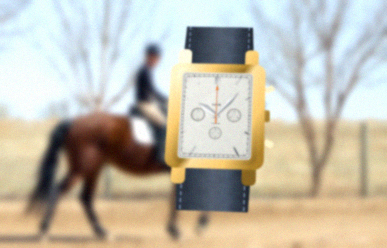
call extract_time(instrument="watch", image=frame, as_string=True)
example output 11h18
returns 10h07
